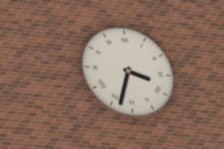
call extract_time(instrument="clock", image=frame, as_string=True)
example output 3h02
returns 3h33
